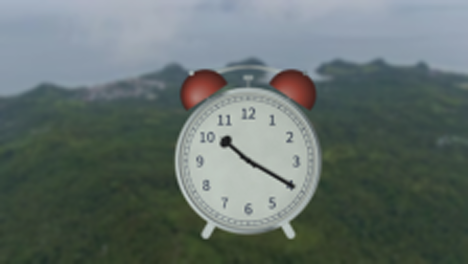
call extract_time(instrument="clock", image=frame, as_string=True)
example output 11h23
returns 10h20
